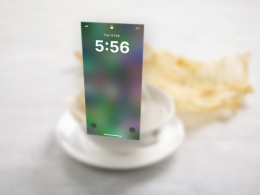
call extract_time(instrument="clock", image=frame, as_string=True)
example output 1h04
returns 5h56
